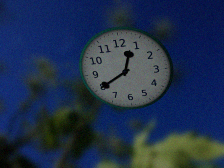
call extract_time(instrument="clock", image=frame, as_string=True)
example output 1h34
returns 12h40
